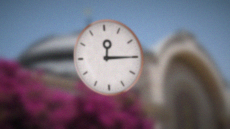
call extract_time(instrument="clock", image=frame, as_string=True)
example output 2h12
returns 12h15
